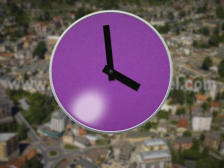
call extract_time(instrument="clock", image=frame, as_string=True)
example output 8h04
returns 3h59
